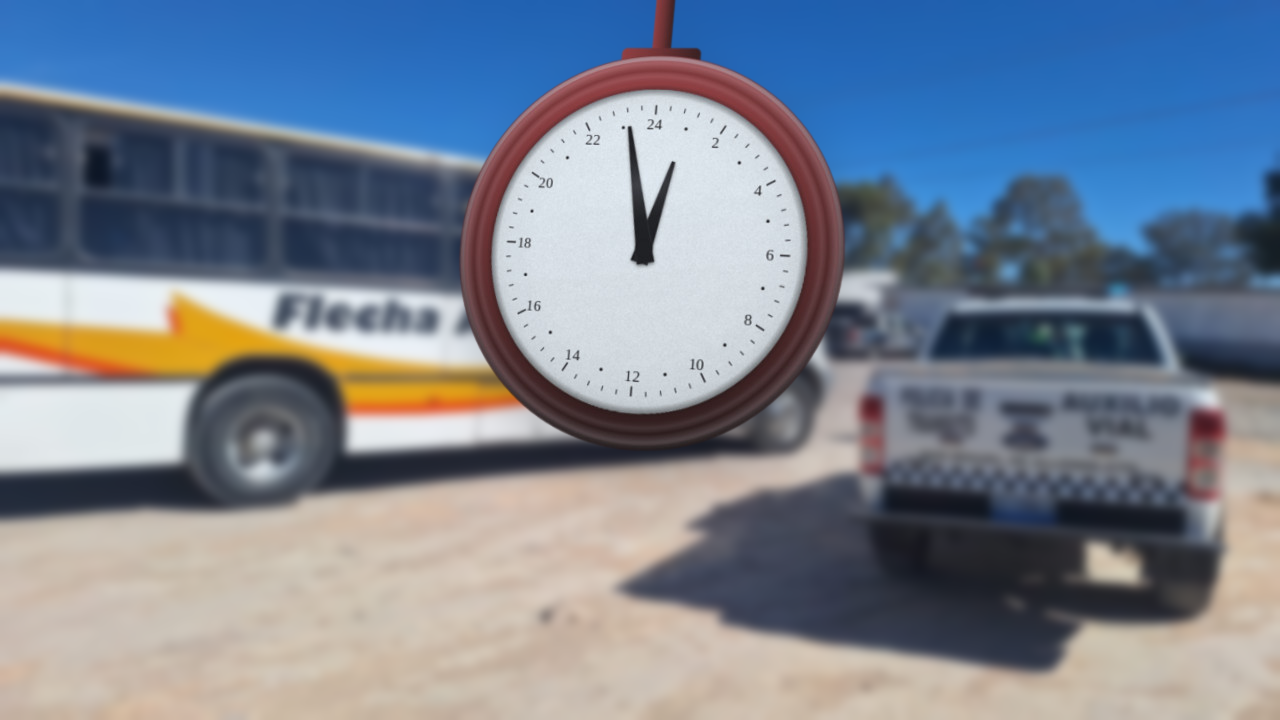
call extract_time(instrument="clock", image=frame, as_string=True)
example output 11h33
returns 0h58
